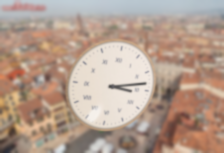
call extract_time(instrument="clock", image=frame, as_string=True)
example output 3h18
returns 3h13
